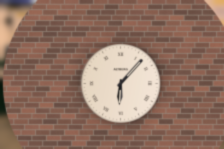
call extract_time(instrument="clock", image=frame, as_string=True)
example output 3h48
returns 6h07
